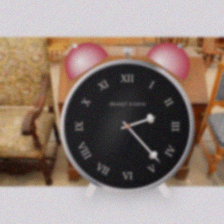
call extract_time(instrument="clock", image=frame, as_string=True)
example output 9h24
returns 2h23
